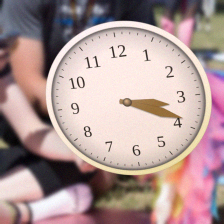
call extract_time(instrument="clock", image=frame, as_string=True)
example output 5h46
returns 3h19
